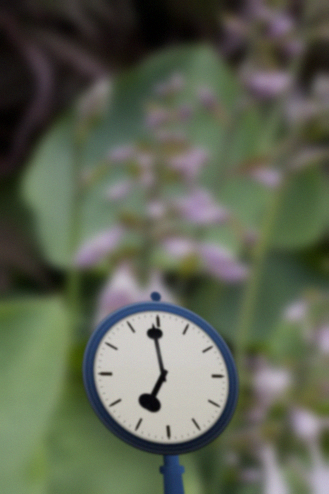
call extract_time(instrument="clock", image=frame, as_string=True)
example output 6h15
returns 6h59
